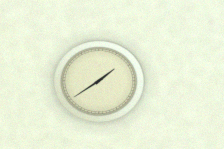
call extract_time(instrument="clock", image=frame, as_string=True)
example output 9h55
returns 1h39
